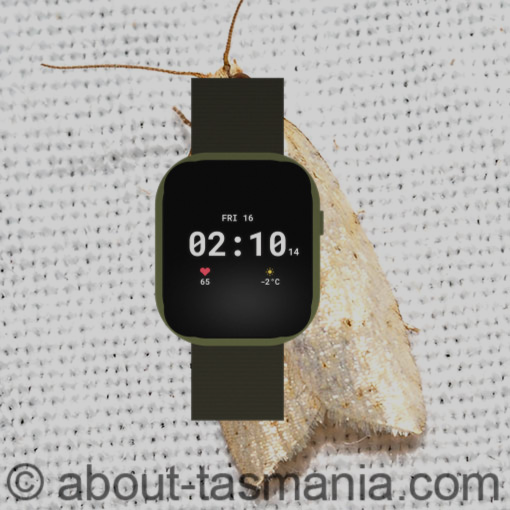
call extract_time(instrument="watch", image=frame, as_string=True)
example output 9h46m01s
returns 2h10m14s
